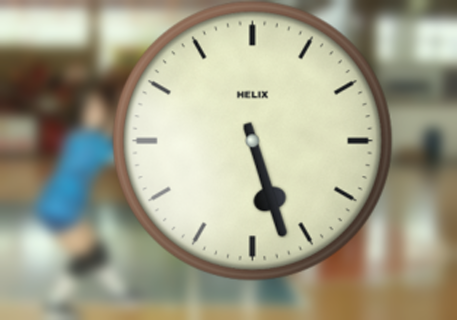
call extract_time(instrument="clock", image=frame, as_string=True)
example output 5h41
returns 5h27
